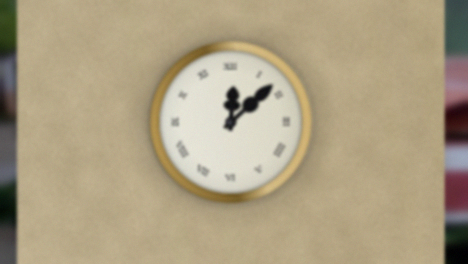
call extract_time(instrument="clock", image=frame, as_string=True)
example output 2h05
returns 12h08
